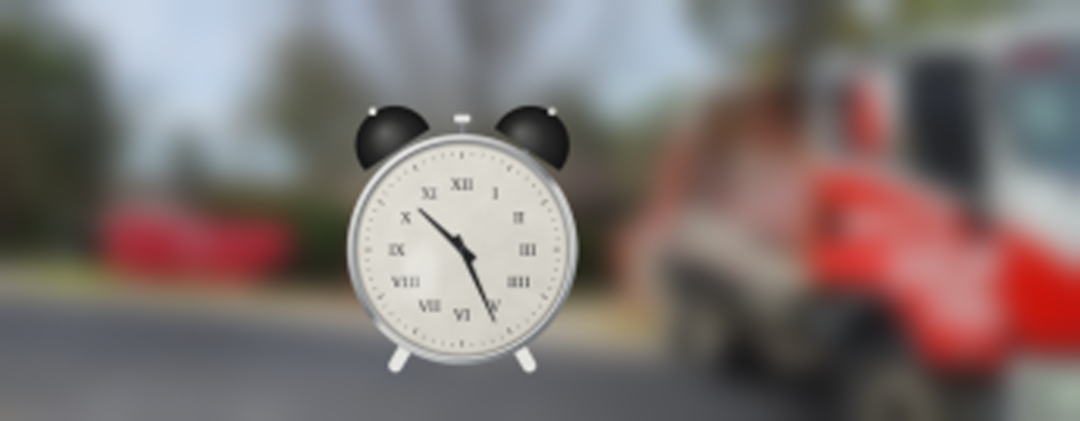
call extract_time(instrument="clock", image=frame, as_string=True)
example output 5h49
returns 10h26
